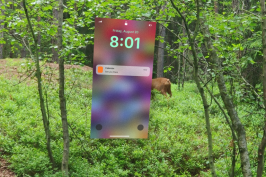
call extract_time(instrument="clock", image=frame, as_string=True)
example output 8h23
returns 8h01
